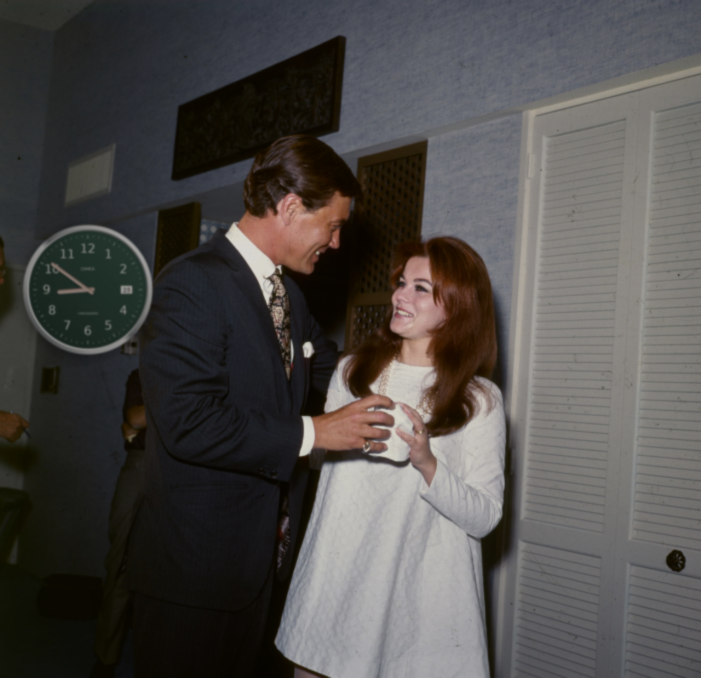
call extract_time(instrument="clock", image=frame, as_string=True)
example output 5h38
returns 8h51
